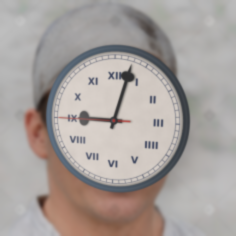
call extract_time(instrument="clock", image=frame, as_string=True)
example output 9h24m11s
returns 9h02m45s
